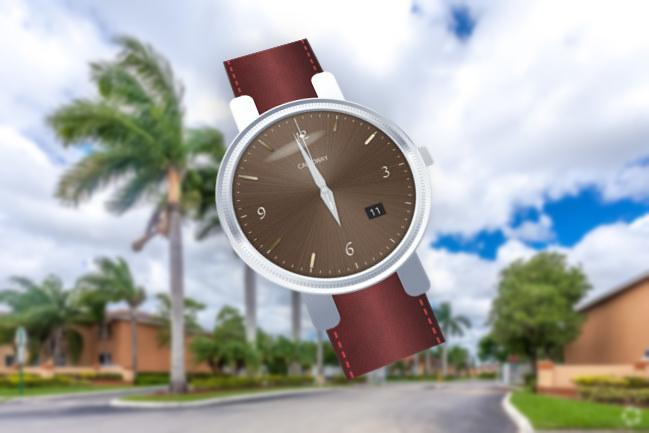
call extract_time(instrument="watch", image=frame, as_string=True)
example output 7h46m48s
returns 5h59m00s
